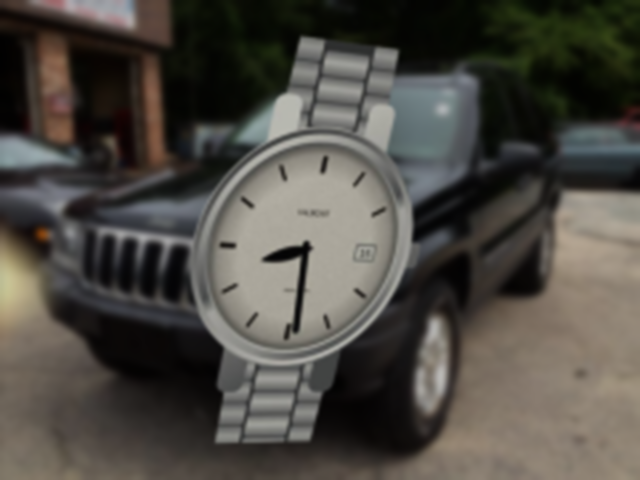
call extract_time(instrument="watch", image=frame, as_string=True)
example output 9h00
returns 8h29
